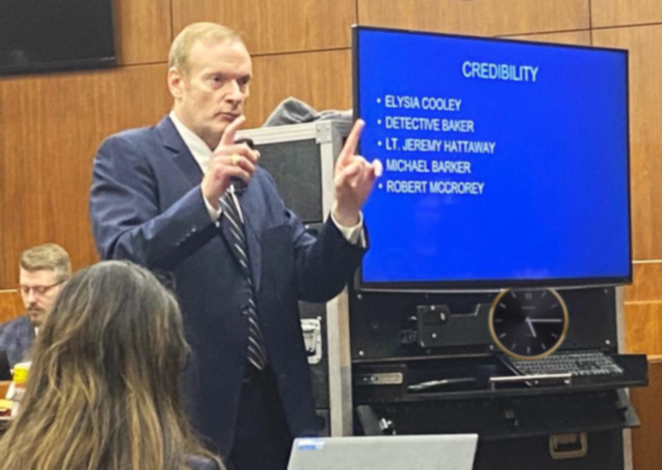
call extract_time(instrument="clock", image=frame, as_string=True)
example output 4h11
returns 5h15
